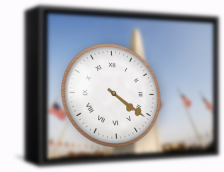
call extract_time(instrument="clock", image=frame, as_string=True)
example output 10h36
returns 4h21
